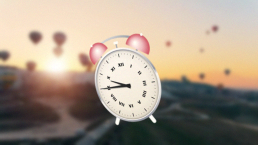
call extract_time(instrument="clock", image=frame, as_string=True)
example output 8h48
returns 9h45
